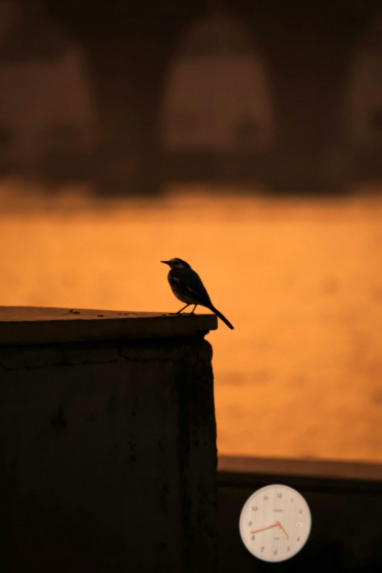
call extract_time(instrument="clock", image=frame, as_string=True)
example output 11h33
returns 4h42
